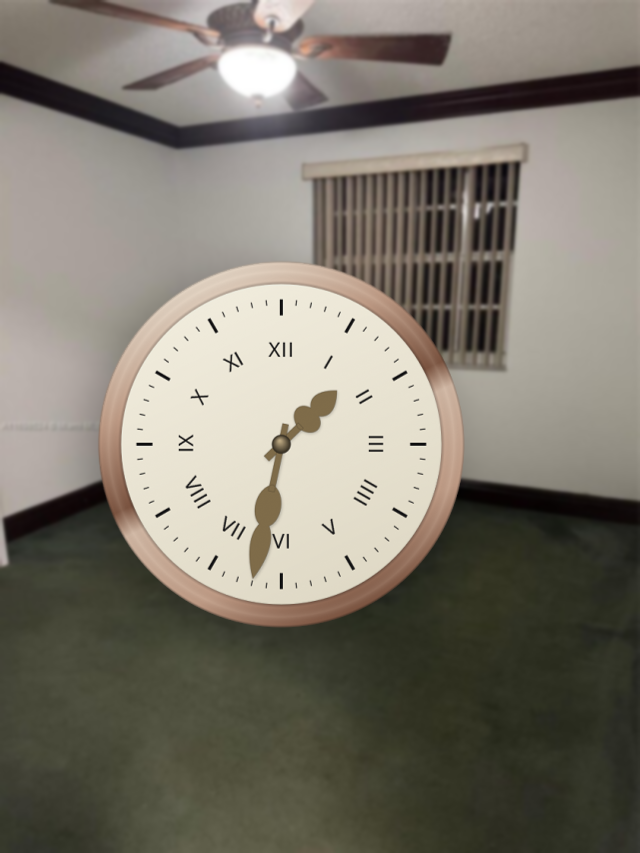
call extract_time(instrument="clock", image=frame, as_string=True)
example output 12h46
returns 1h32
